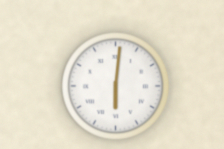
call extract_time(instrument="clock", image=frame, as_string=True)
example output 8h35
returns 6h01
